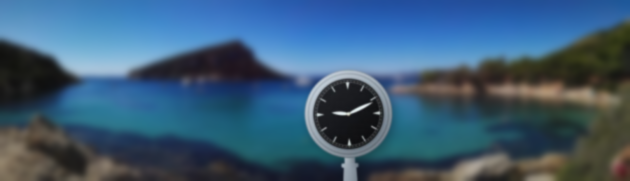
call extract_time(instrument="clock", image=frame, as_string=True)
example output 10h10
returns 9h11
